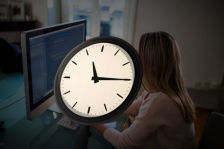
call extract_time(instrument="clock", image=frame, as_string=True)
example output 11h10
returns 11h15
